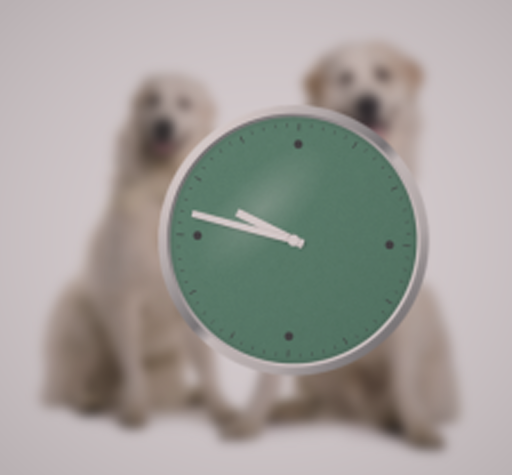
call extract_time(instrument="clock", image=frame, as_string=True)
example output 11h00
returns 9h47
